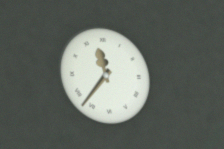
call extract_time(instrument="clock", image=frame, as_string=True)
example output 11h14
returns 11h37
